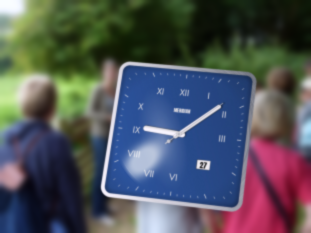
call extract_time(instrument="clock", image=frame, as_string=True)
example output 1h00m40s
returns 9h08m08s
